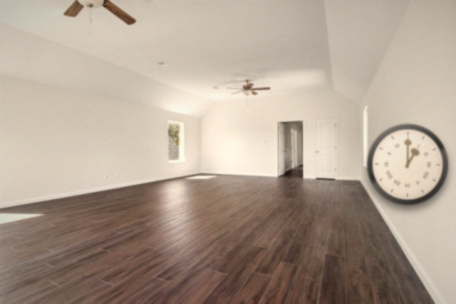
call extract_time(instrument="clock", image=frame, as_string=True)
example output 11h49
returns 1h00
